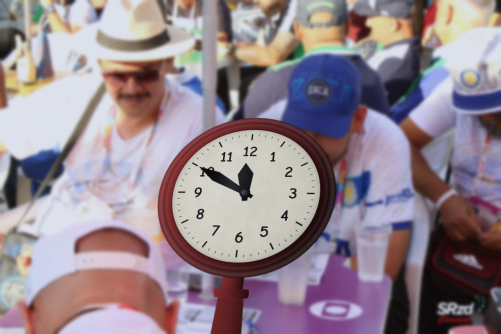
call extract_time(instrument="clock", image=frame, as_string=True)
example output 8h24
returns 11h50
